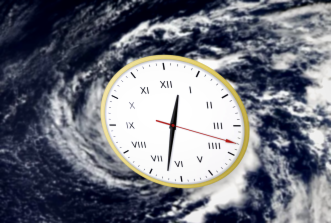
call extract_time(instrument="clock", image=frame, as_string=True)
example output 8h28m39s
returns 12h32m18s
